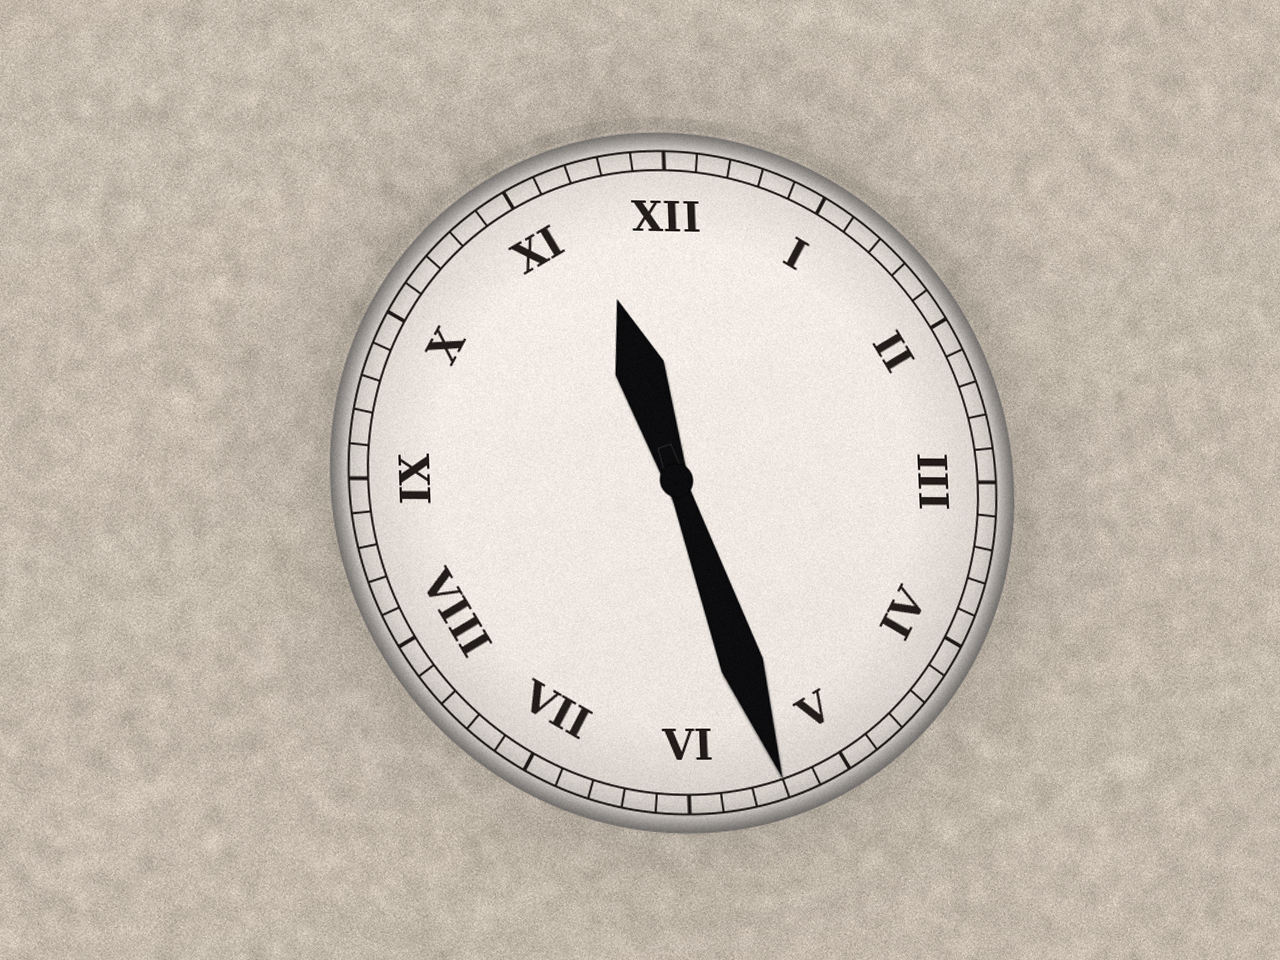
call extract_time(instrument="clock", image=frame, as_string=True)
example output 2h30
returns 11h27
